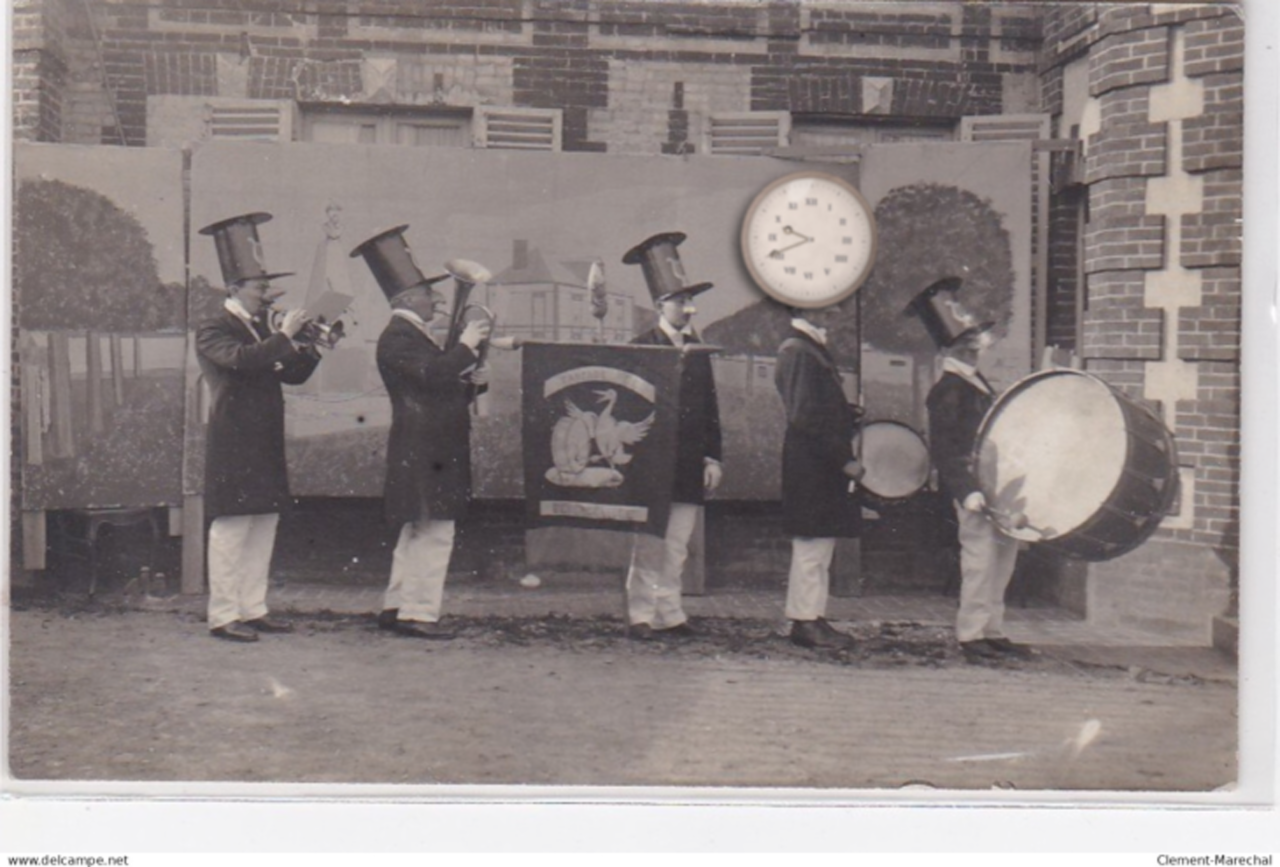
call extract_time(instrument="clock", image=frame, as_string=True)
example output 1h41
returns 9h41
